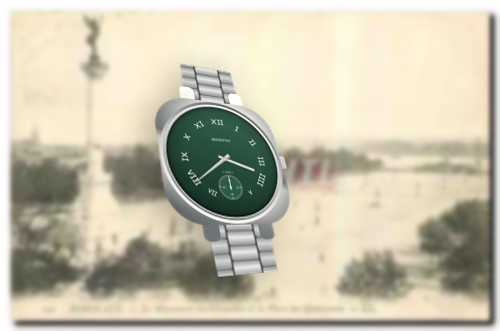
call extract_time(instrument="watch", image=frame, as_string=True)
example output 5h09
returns 3h39
